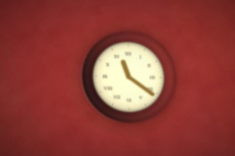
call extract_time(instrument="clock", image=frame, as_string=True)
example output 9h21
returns 11h21
